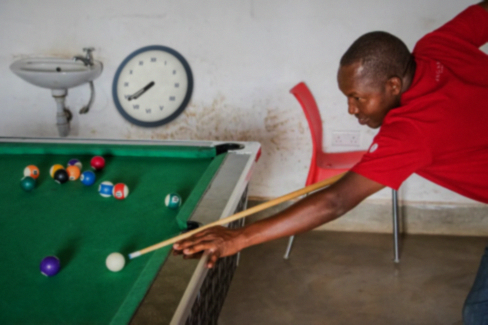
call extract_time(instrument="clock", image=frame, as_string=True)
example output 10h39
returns 7h39
